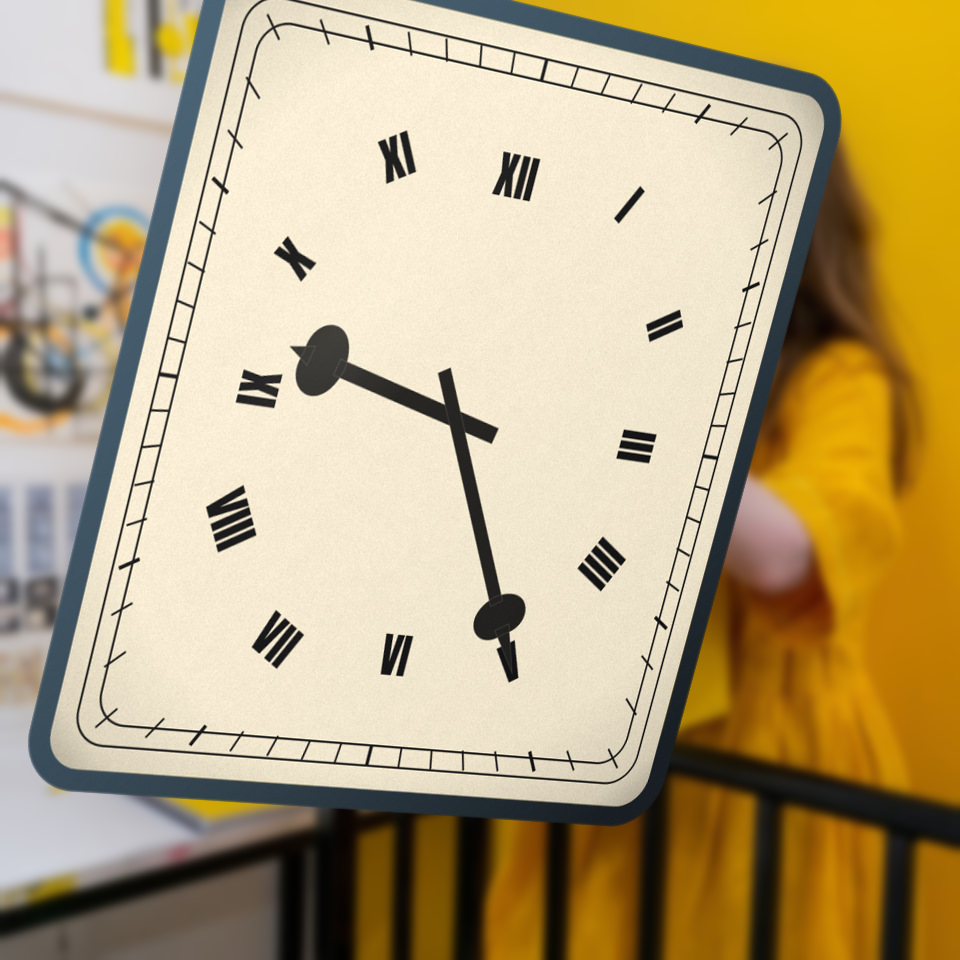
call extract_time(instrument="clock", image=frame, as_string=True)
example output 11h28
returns 9h25
